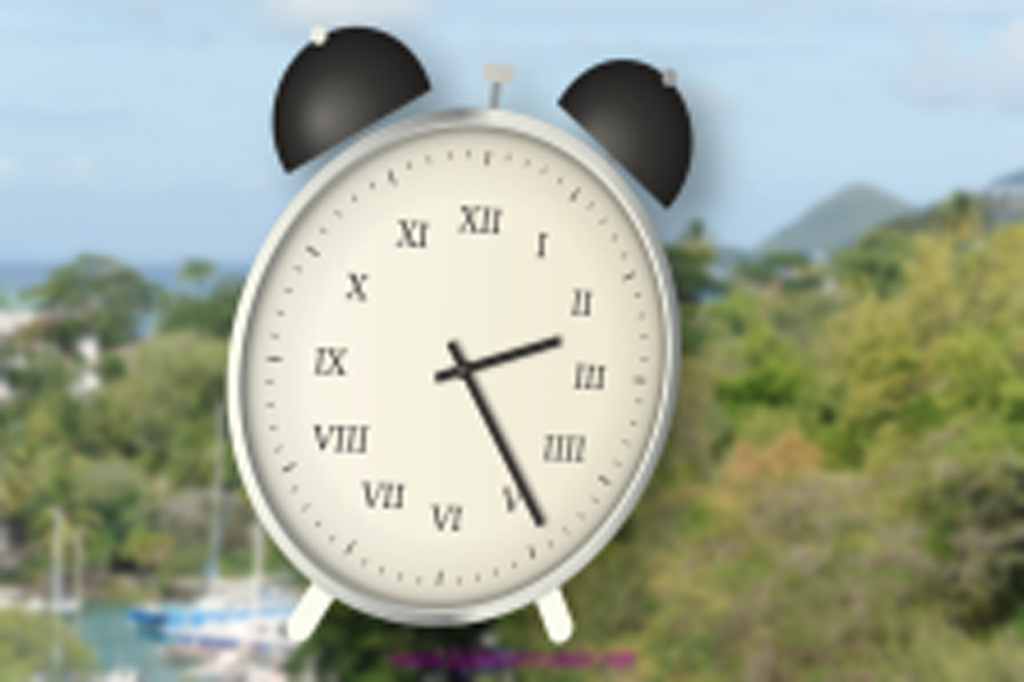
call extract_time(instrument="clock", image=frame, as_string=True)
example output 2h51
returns 2h24
